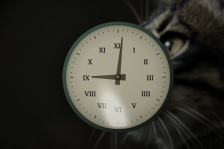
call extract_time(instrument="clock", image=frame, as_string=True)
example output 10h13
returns 9h01
